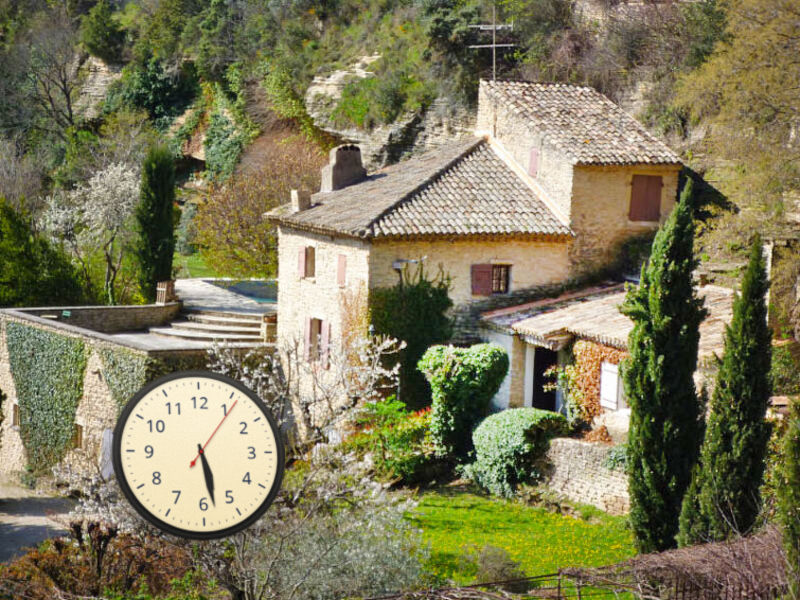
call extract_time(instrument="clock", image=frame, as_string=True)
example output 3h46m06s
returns 5h28m06s
